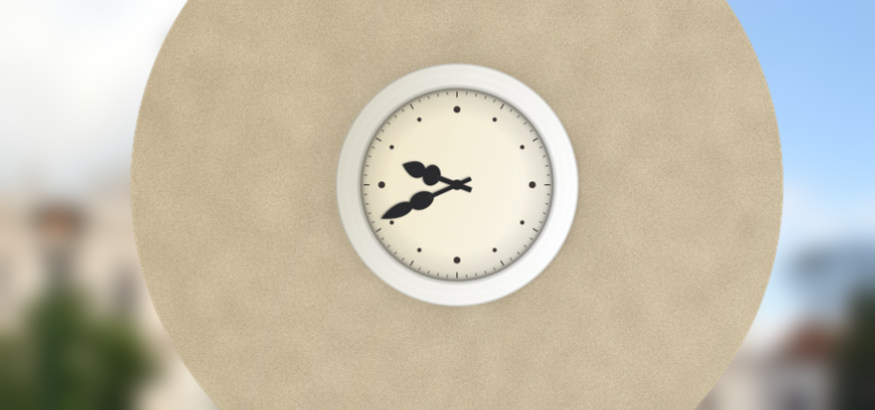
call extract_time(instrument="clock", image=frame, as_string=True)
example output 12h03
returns 9h41
